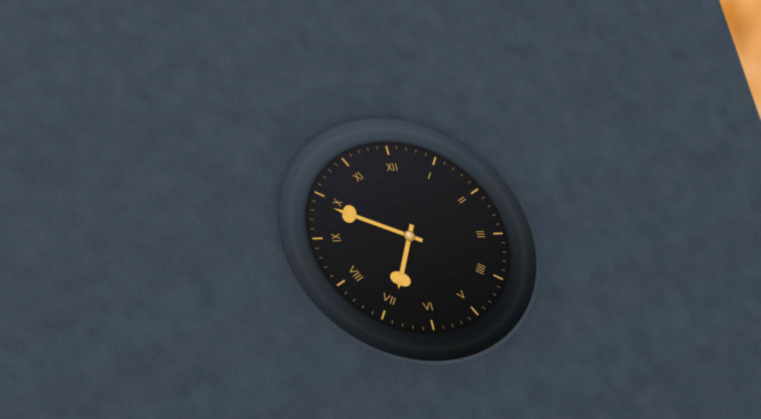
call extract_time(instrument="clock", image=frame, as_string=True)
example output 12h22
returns 6h49
